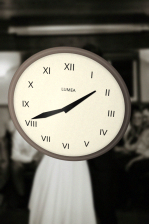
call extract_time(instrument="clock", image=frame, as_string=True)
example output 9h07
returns 1h41
